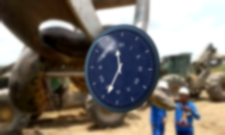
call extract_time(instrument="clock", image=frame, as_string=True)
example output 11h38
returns 11h34
